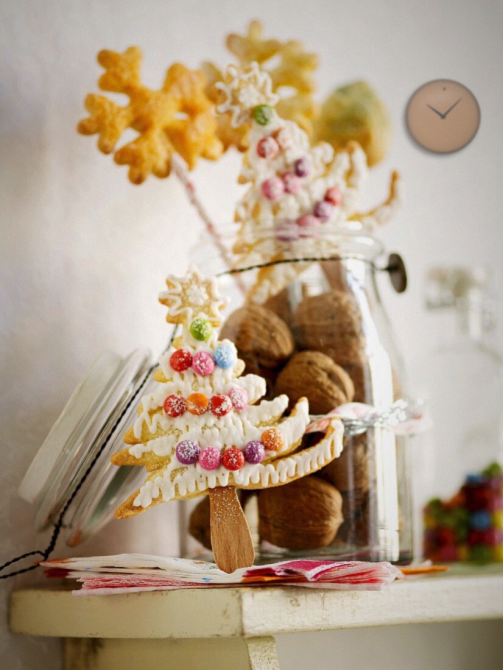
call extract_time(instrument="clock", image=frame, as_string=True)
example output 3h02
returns 10h07
